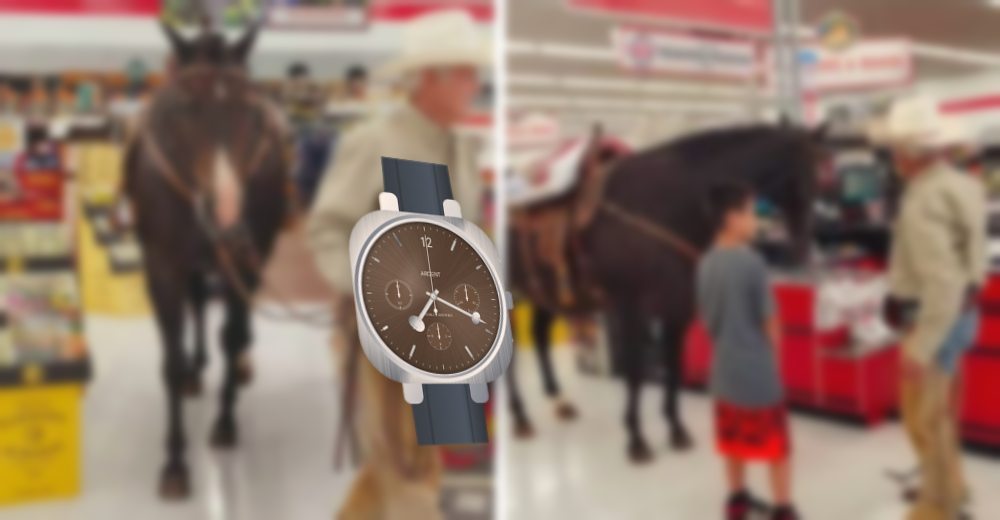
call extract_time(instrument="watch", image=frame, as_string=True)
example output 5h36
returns 7h19
